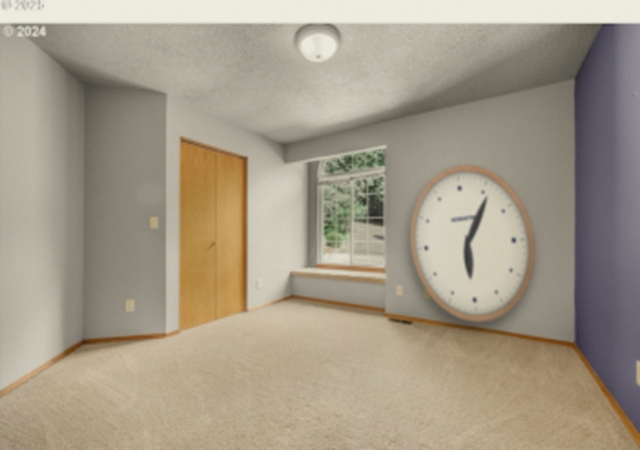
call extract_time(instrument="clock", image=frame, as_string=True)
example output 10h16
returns 6h06
